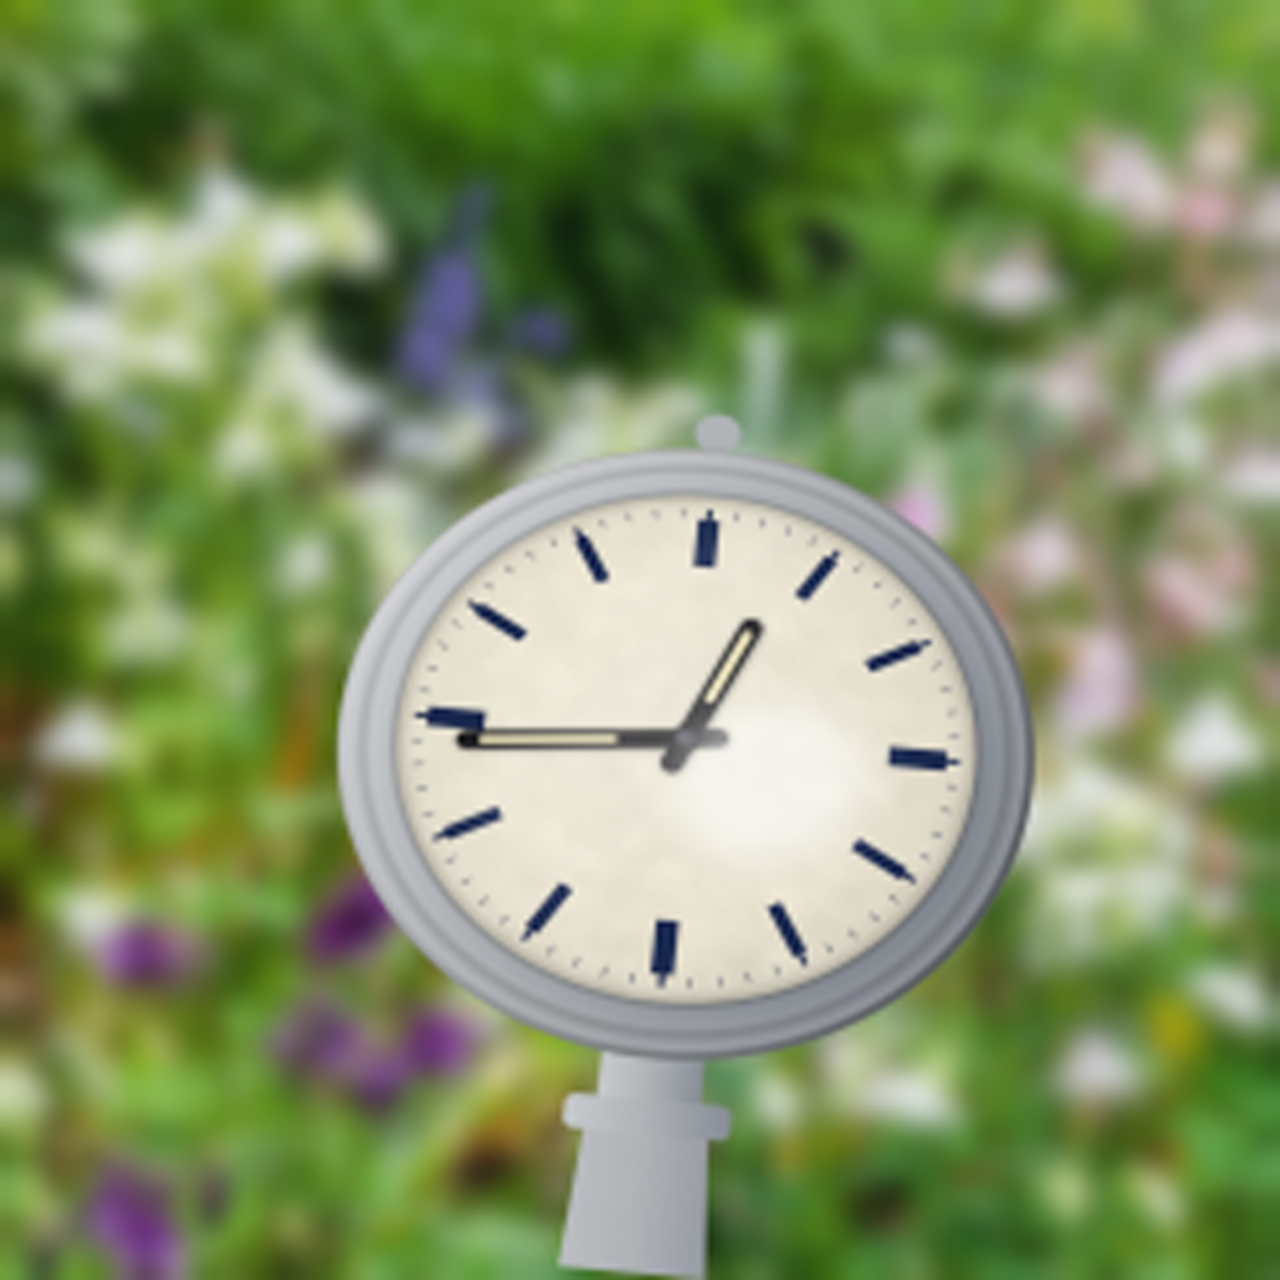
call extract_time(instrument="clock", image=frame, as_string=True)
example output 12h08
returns 12h44
